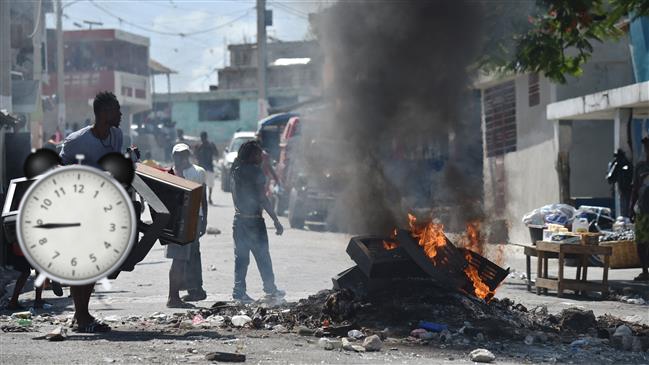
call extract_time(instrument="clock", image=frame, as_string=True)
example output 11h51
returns 8h44
